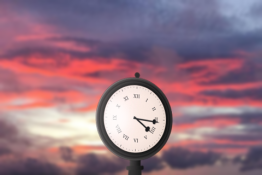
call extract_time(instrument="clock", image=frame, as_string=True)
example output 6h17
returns 4h16
